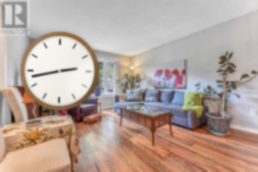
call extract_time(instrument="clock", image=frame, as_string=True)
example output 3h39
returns 2h43
